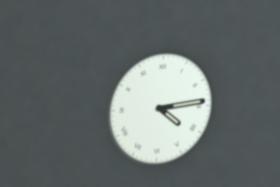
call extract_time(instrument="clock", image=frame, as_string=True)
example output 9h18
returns 4h14
